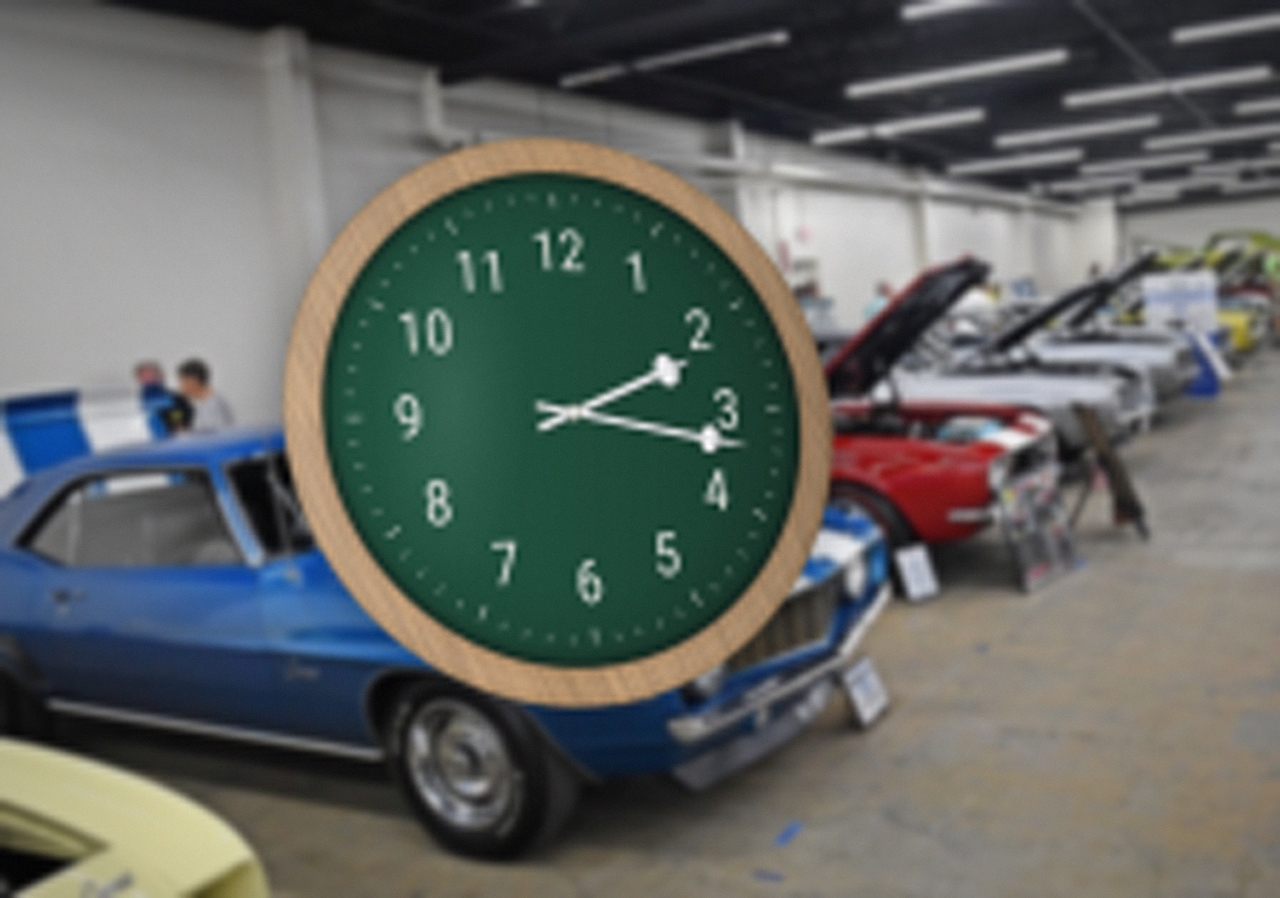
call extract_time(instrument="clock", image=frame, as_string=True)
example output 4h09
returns 2h17
